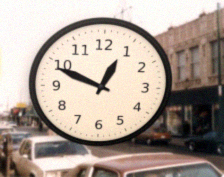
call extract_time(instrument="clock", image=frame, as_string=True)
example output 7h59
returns 12h49
